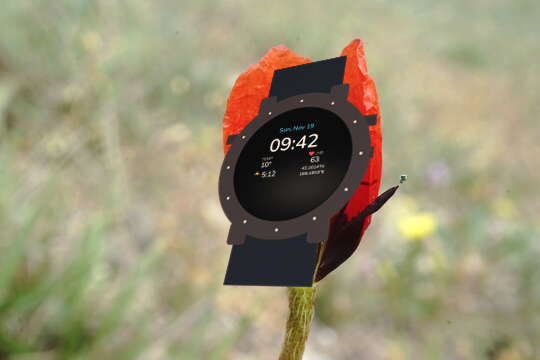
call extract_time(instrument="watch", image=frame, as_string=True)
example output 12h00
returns 9h42
